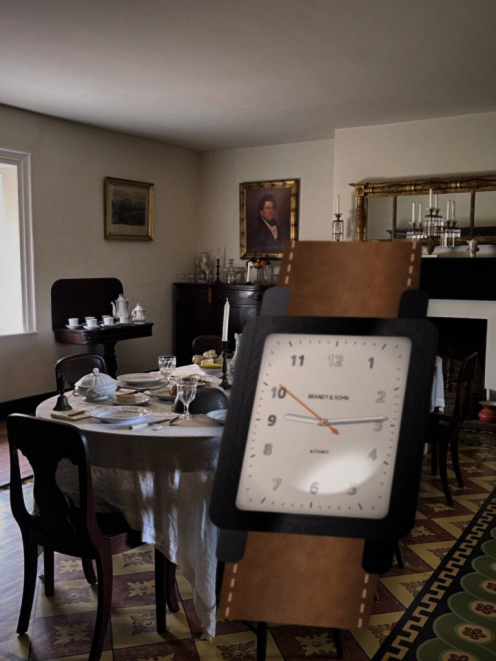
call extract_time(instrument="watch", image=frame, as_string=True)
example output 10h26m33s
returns 9h13m51s
